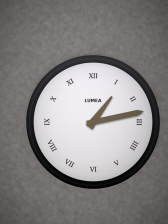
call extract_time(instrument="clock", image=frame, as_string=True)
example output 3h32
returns 1h13
